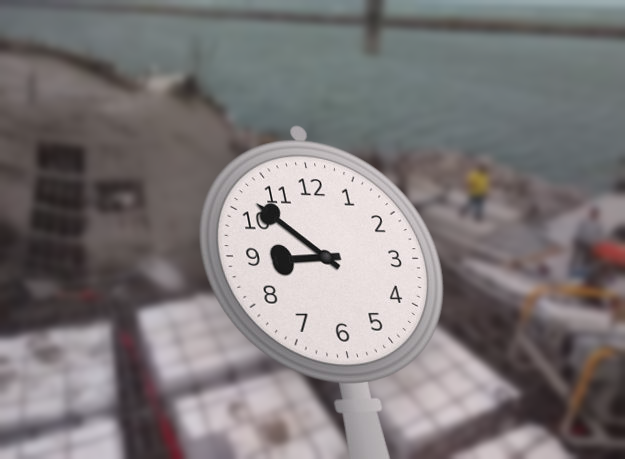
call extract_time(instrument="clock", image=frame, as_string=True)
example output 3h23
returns 8h52
